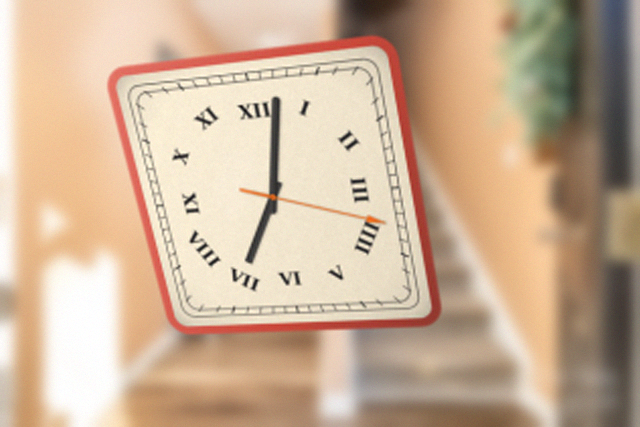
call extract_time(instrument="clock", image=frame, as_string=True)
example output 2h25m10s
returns 7h02m18s
